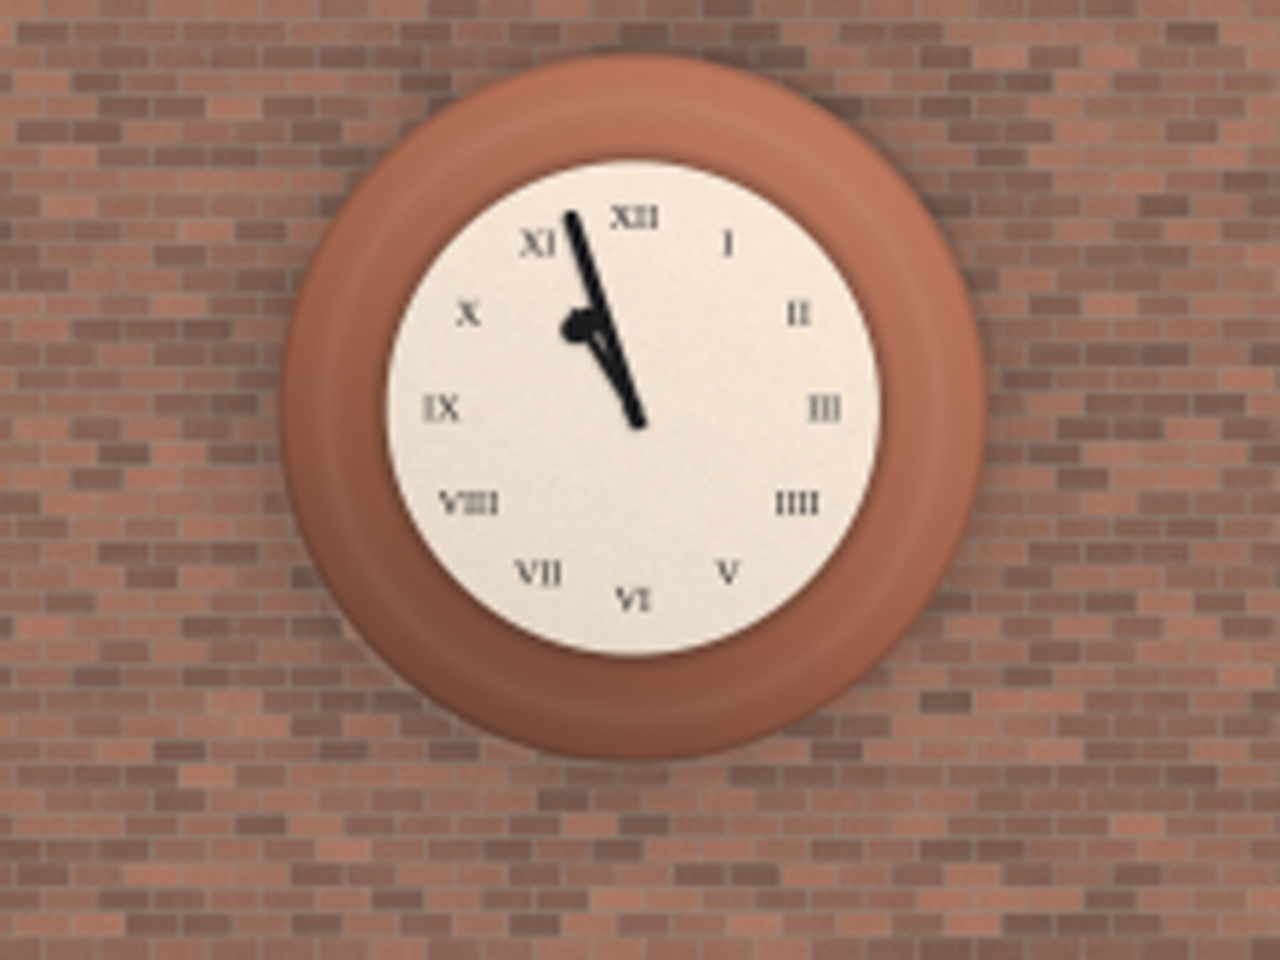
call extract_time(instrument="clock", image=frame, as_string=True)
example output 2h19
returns 10h57
